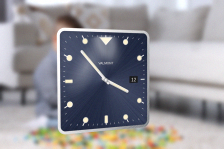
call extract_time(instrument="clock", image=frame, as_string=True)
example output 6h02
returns 3h53
